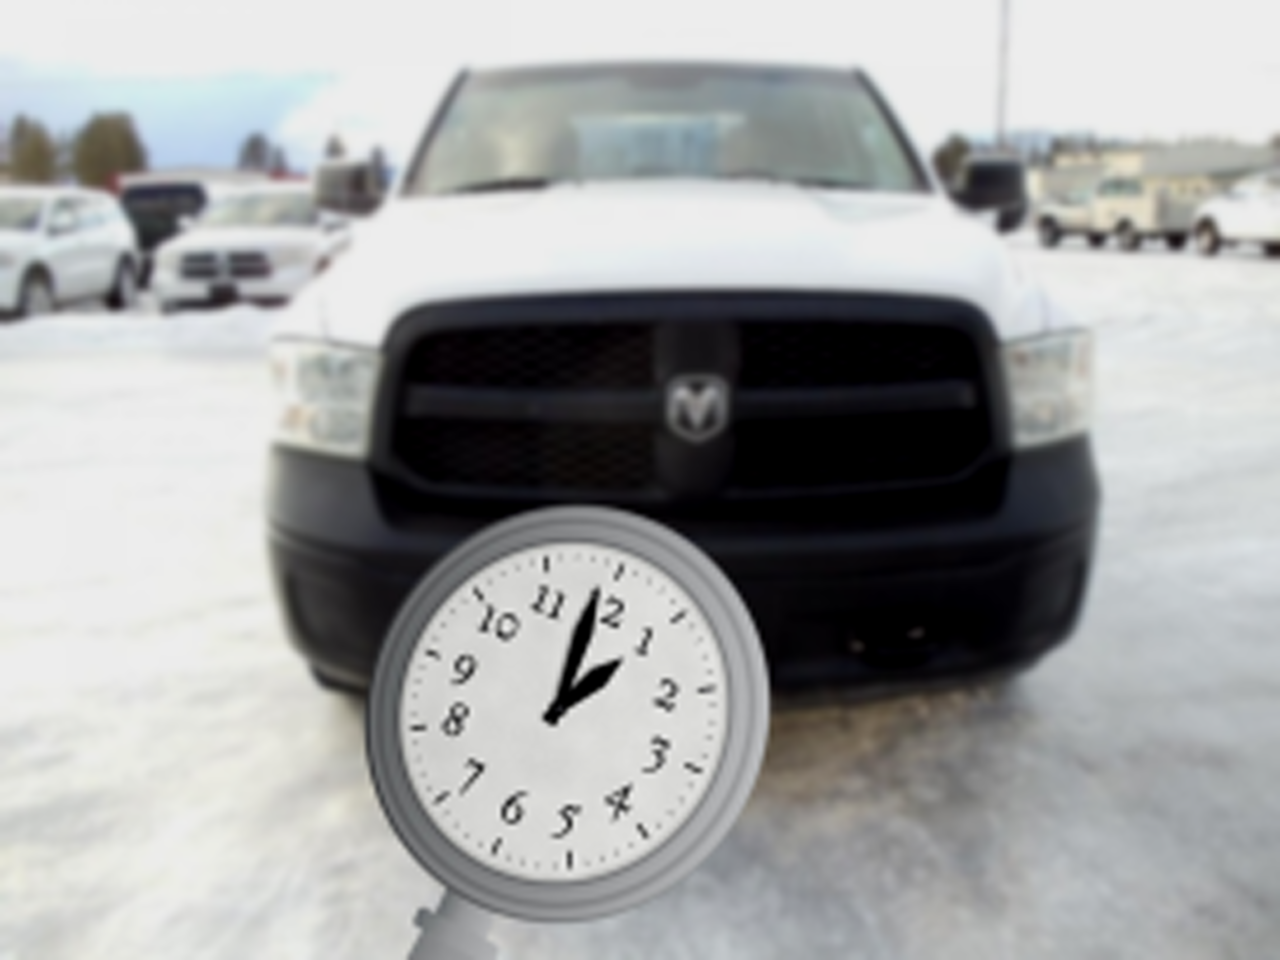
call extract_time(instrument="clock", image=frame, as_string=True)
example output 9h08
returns 12h59
